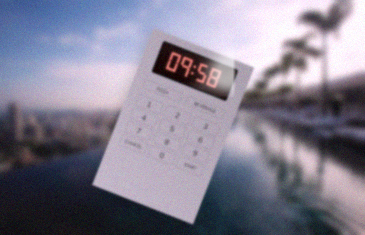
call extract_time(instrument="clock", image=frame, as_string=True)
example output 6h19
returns 9h58
